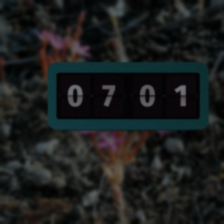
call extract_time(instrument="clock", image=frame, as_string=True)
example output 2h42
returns 7h01
